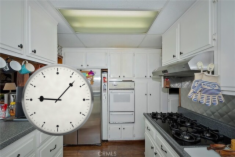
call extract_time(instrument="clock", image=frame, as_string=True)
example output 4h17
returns 9h07
